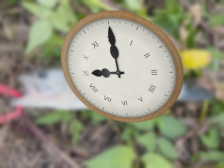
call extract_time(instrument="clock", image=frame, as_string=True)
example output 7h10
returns 9h00
